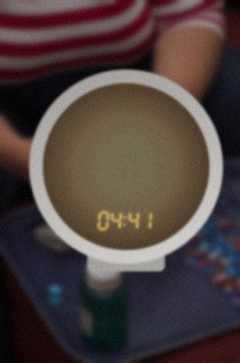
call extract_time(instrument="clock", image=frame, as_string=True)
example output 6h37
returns 4h41
